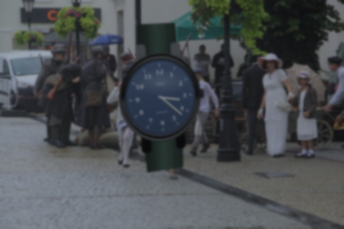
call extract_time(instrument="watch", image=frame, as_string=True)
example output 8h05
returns 3h22
